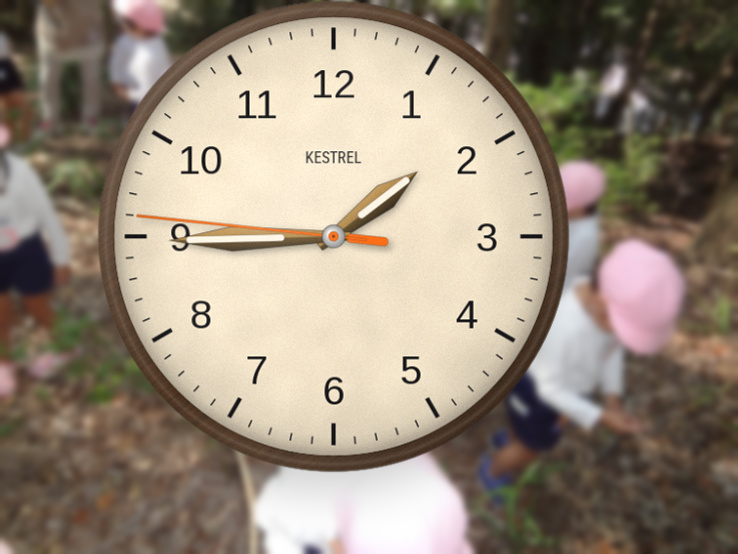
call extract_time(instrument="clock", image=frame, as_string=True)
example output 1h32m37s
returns 1h44m46s
